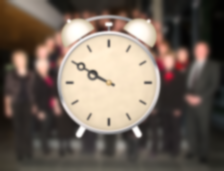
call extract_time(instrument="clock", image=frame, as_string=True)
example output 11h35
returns 9h50
